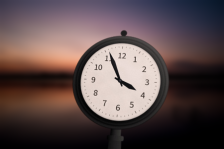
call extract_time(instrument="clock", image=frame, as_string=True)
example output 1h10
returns 3h56
